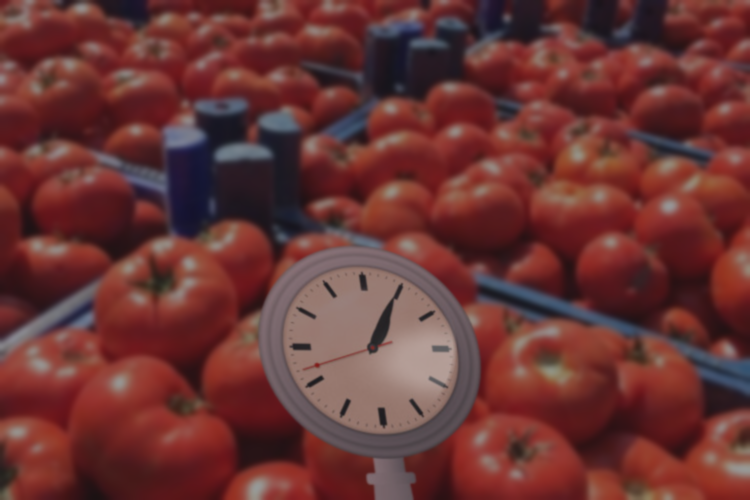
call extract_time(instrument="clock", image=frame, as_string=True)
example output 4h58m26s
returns 1h04m42s
